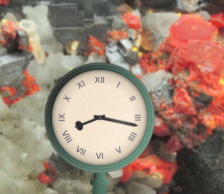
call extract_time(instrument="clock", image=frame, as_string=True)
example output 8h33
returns 8h17
